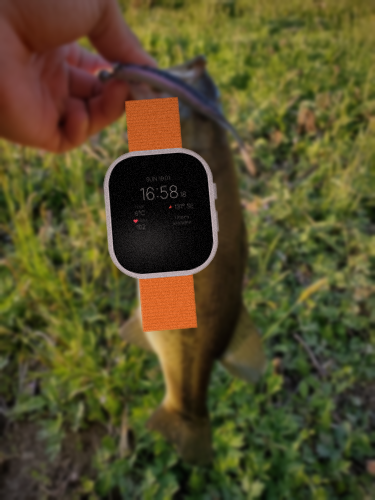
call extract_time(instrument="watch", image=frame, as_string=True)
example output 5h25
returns 16h58
